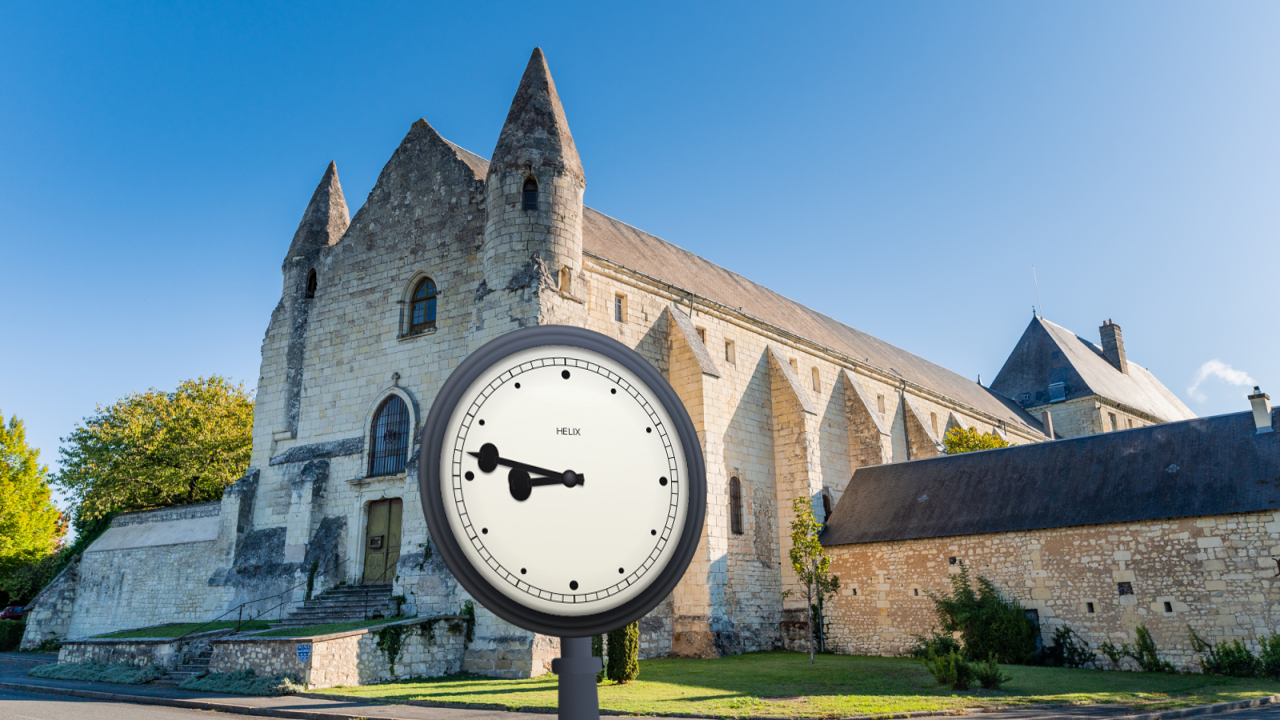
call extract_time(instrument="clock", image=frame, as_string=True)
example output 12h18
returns 8h47
